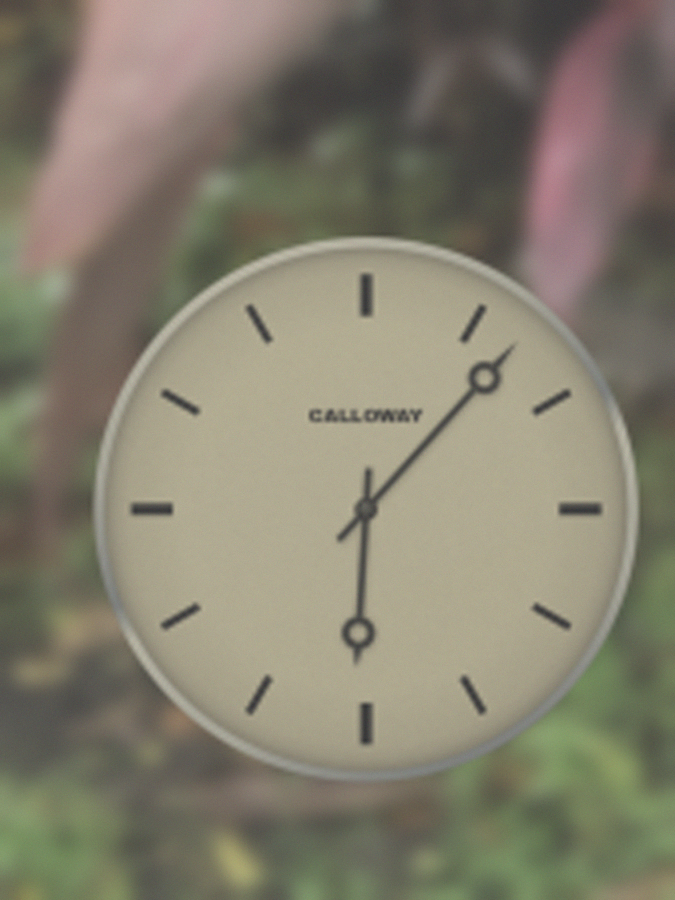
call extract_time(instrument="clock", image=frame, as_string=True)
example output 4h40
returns 6h07
